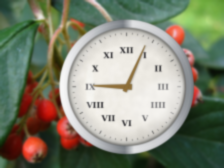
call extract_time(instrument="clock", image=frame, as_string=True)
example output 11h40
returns 9h04
